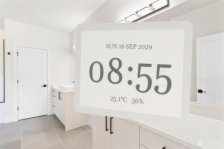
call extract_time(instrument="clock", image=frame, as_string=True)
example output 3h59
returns 8h55
